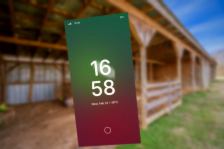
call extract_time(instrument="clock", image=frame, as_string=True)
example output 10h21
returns 16h58
